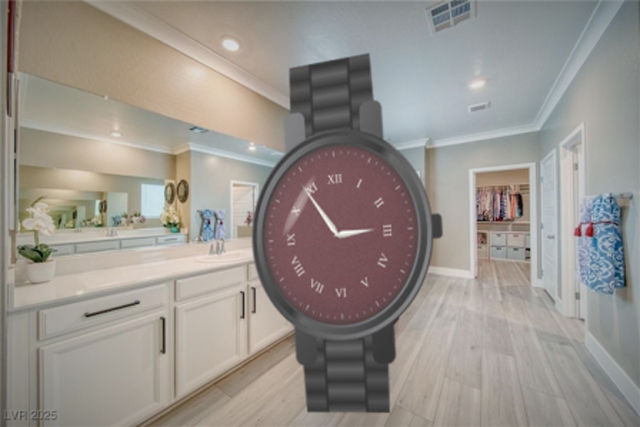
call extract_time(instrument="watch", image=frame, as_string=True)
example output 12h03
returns 2h54
